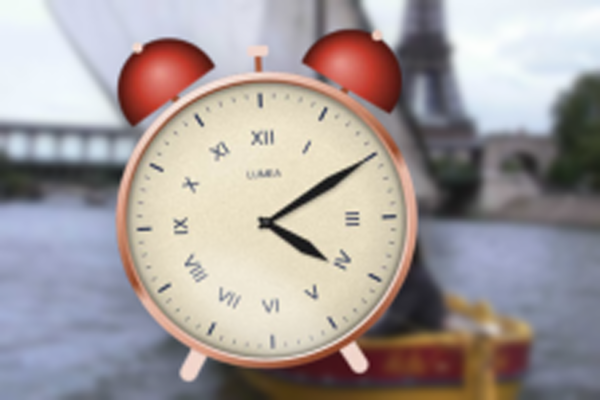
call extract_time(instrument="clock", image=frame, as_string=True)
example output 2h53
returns 4h10
